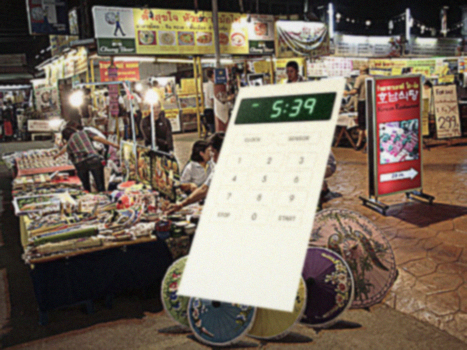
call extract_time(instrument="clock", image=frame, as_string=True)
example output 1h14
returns 5h39
